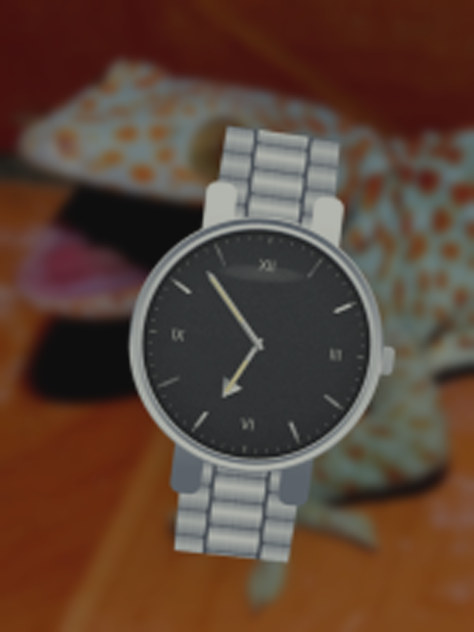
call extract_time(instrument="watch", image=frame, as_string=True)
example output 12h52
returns 6h53
